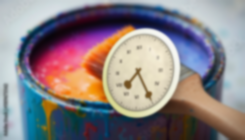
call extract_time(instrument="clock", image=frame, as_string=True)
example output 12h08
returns 7h25
